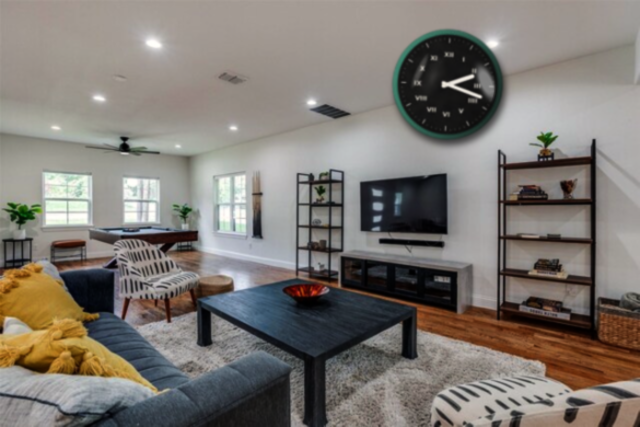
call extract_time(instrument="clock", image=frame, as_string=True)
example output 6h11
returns 2h18
